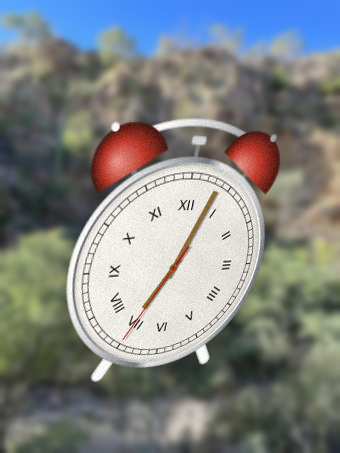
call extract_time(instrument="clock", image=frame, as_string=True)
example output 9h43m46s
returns 7h03m35s
